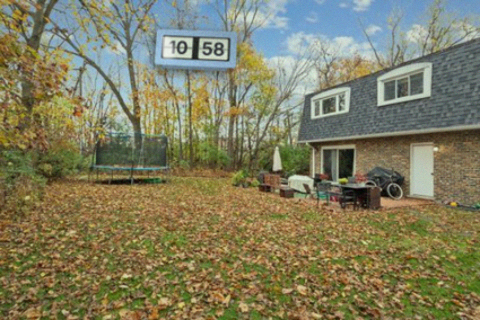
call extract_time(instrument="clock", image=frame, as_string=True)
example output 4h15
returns 10h58
